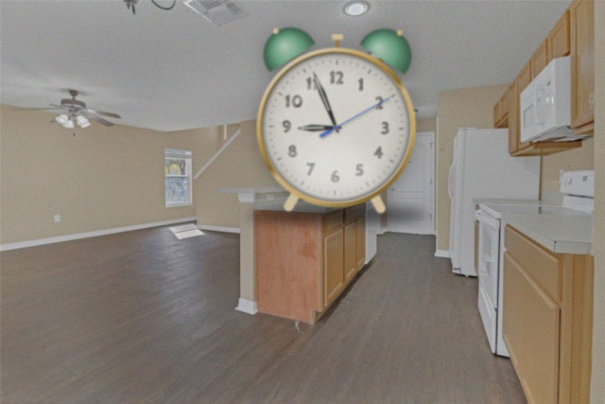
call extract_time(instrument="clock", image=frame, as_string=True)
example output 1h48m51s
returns 8h56m10s
